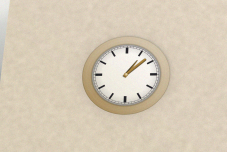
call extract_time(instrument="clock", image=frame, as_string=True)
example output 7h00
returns 1h08
